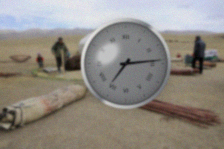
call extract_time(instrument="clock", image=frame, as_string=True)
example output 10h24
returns 7h14
